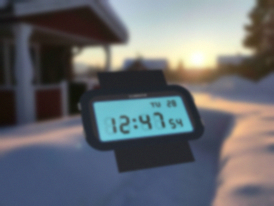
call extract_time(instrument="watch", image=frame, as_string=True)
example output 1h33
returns 12h47
